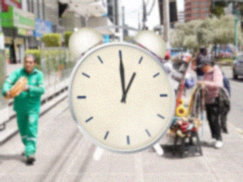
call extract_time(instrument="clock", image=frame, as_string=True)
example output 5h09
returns 1h00
